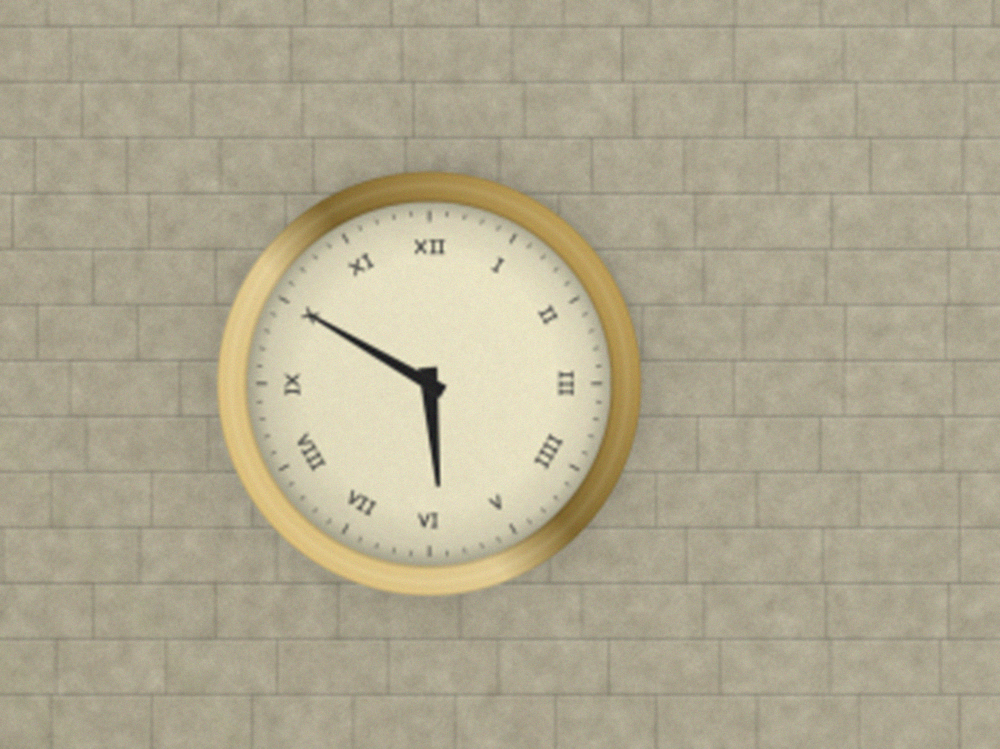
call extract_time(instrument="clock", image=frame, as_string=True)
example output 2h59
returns 5h50
